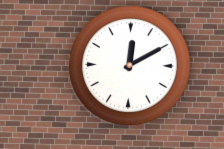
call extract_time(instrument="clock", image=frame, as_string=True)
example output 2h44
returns 12h10
